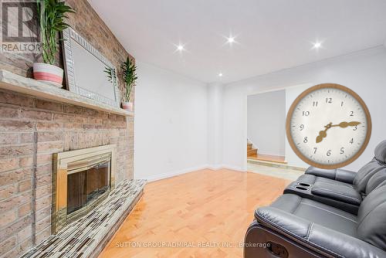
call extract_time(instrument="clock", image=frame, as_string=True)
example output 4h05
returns 7h14
